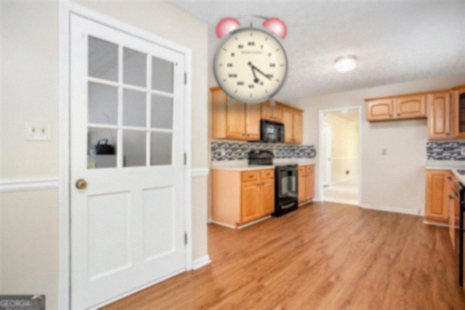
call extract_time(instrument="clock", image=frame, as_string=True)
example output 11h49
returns 5h21
